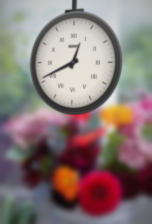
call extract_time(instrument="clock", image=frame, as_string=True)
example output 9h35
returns 12h41
